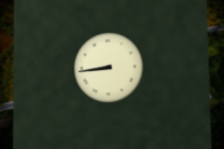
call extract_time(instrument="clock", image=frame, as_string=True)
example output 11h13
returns 8h44
